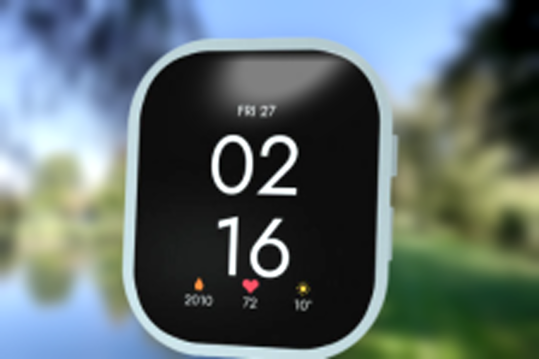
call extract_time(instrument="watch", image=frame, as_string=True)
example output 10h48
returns 2h16
